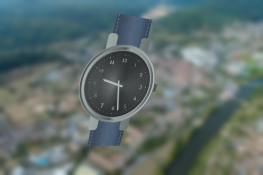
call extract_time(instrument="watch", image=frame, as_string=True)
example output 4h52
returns 9h28
